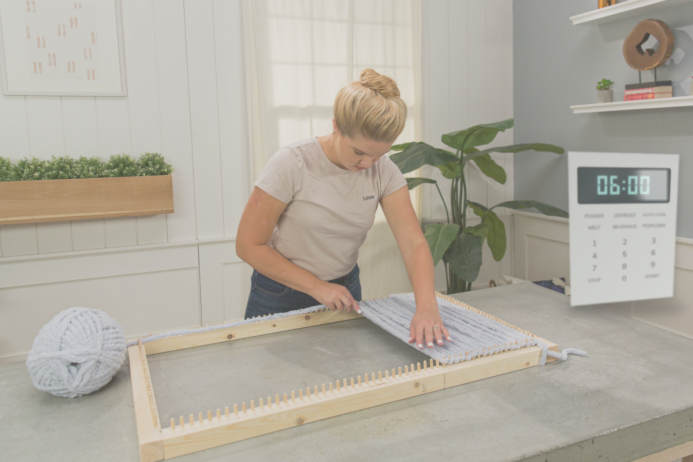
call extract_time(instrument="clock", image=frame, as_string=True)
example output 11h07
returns 6h00
